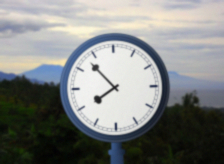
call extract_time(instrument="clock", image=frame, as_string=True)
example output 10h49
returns 7h53
